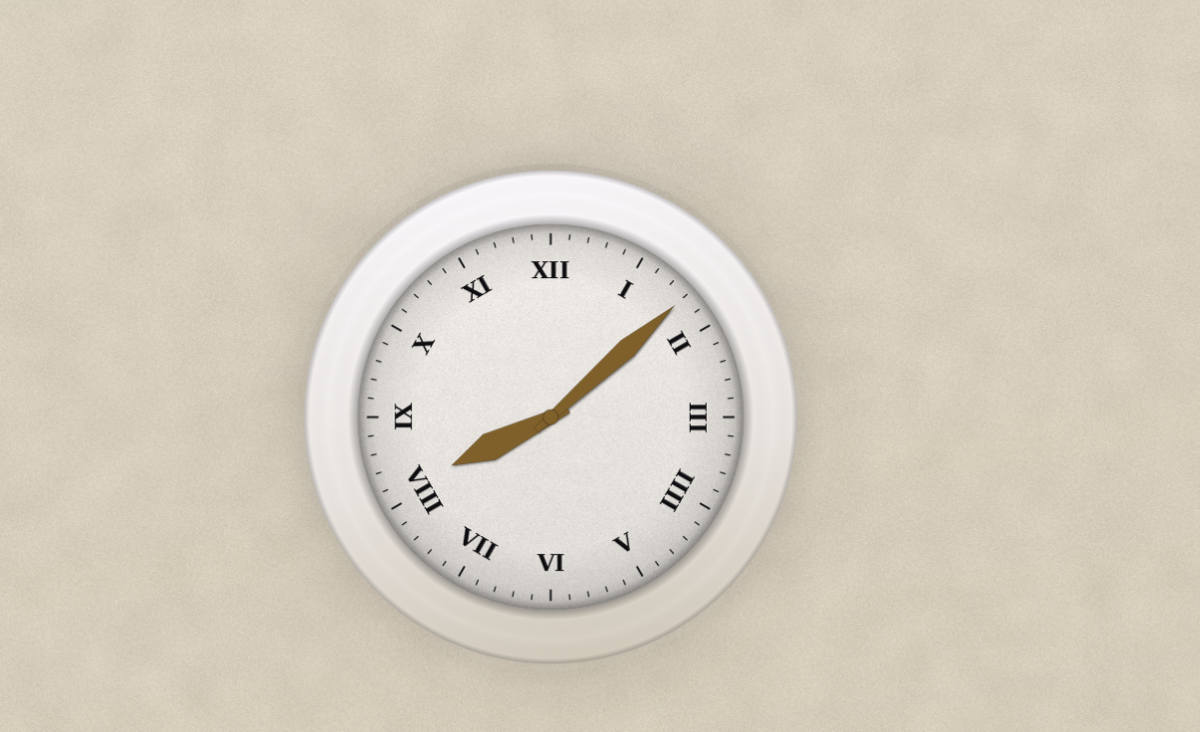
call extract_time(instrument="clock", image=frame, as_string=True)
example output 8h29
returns 8h08
